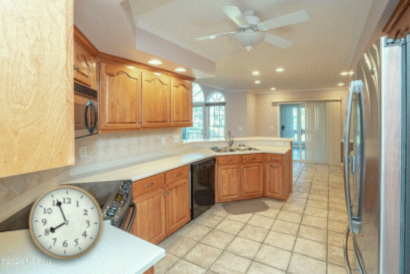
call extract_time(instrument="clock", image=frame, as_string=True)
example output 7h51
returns 7h56
